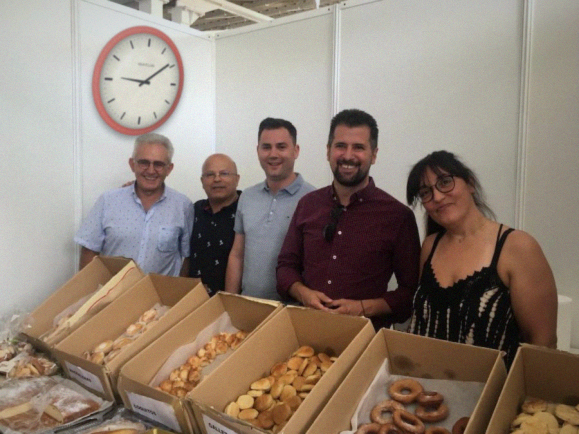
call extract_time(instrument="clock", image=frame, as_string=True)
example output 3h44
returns 9h09
